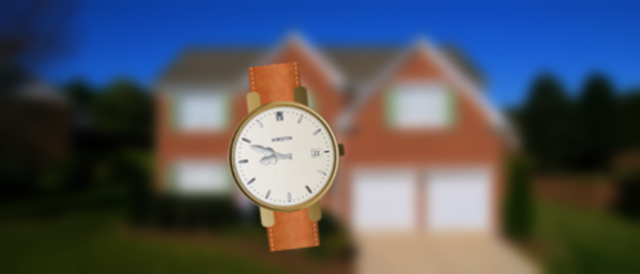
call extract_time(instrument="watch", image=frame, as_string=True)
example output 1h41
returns 8h49
